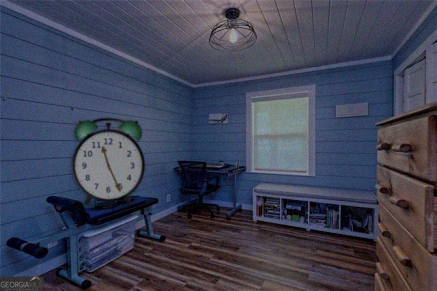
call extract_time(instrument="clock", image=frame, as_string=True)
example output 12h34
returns 11h26
